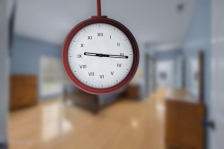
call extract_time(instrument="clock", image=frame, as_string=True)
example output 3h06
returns 9h16
